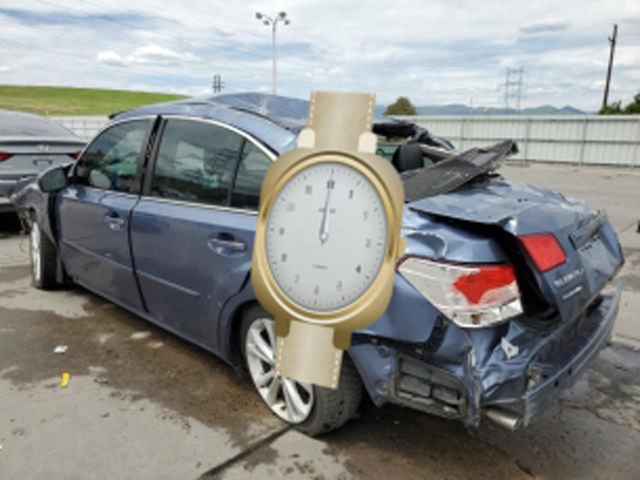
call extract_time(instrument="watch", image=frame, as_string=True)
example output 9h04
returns 12h00
